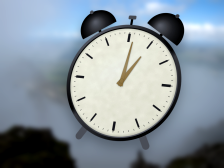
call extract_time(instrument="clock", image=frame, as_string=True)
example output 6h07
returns 1h01
